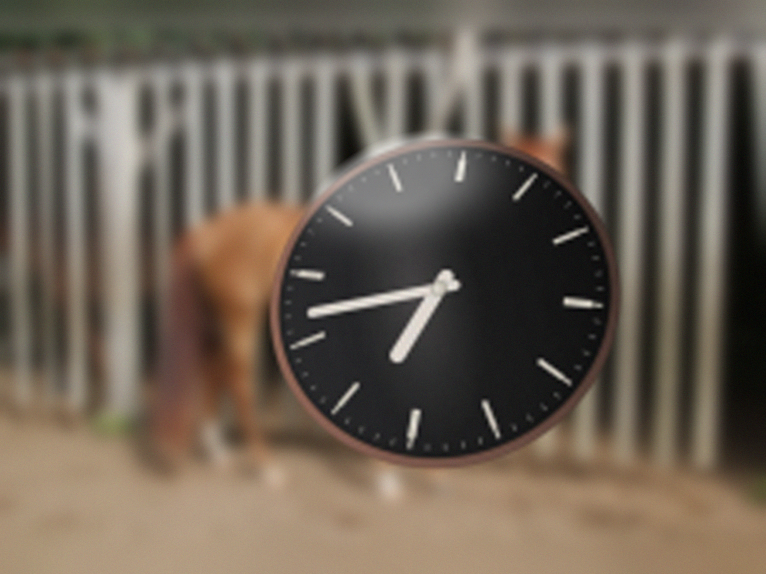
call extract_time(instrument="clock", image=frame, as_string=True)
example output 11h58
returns 6h42
